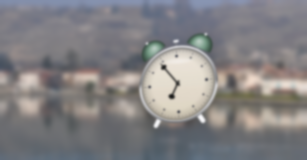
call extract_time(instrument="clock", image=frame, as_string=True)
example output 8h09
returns 6h54
